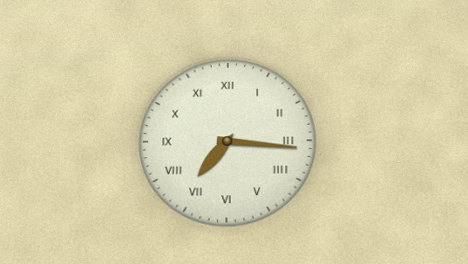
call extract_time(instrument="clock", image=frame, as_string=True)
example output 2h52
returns 7h16
